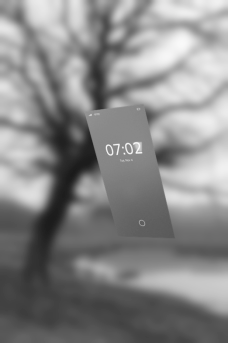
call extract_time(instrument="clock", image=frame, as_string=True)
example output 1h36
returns 7h02
